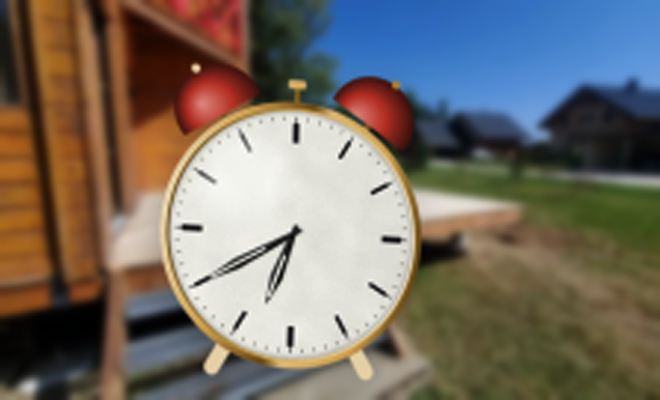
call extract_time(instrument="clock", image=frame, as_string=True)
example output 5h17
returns 6h40
